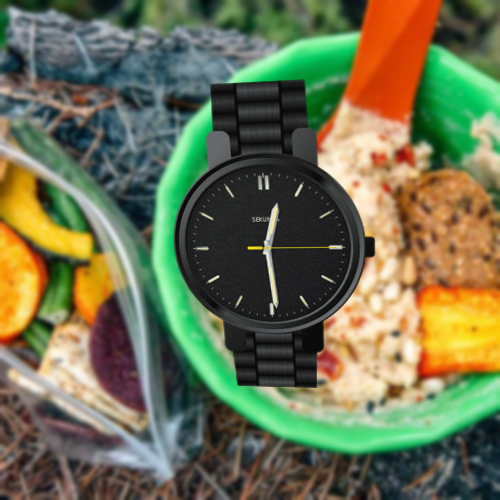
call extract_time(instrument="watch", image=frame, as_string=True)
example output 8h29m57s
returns 12h29m15s
